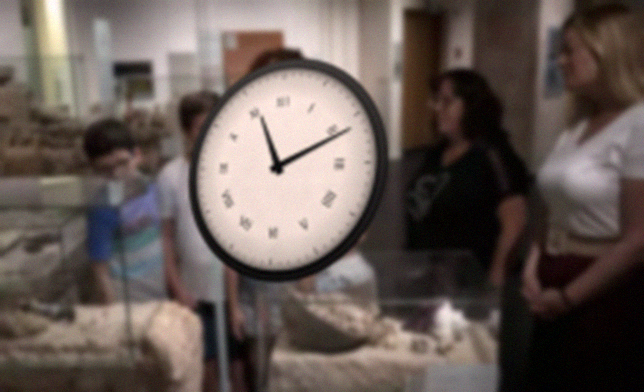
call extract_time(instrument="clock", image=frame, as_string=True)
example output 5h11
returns 11h11
